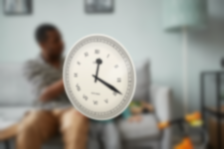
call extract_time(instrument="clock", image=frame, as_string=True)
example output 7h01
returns 12h19
